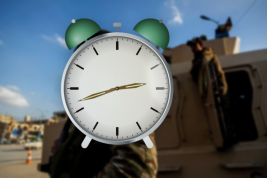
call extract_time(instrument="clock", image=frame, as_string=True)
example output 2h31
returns 2h42
